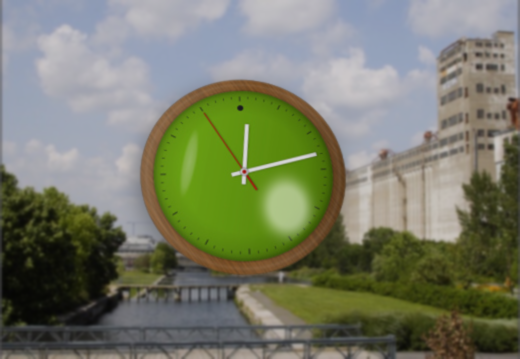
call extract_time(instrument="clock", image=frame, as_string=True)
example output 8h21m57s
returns 12h12m55s
